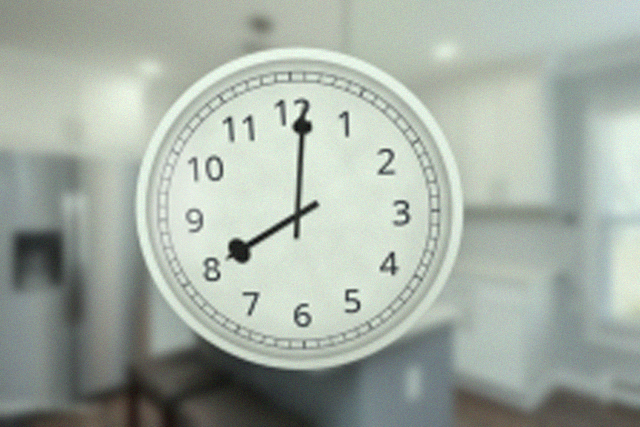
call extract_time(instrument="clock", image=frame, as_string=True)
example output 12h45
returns 8h01
